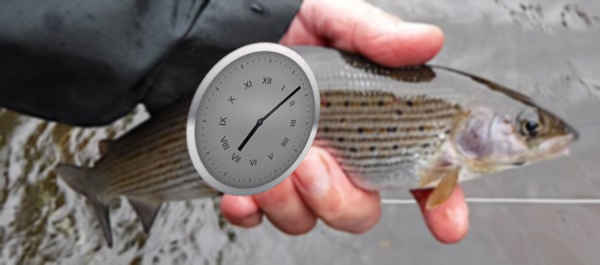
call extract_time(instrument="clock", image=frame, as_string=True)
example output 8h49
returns 7h08
